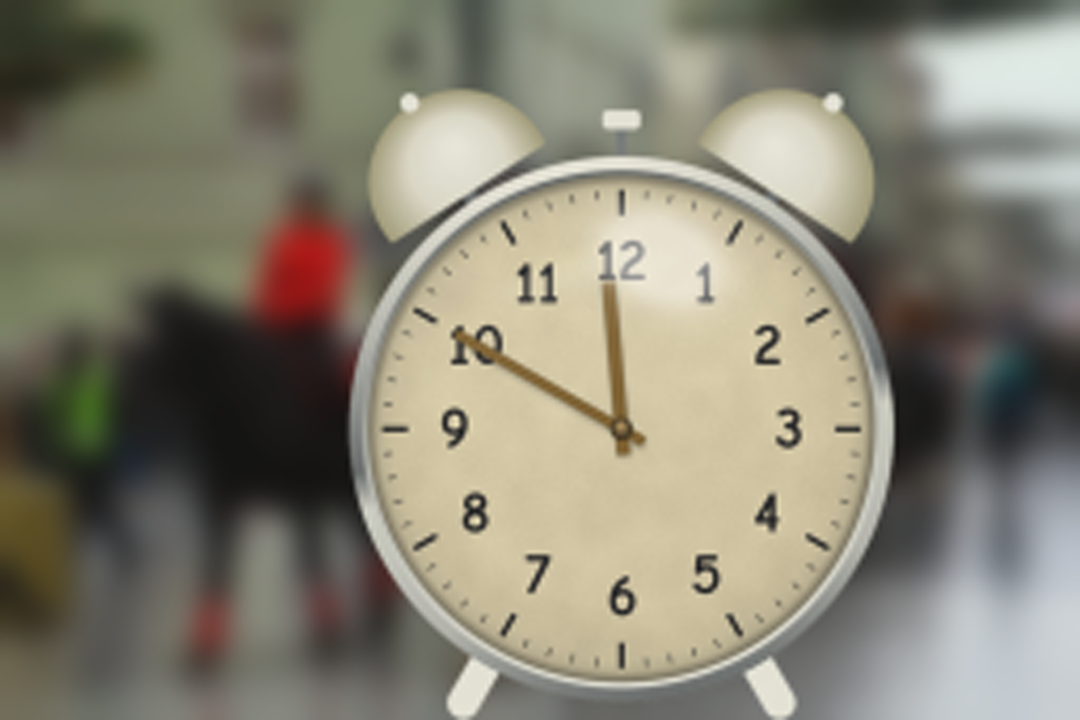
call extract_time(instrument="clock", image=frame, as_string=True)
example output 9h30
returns 11h50
